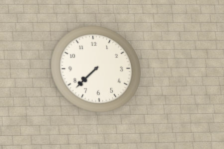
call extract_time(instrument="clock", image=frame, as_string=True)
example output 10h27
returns 7h38
